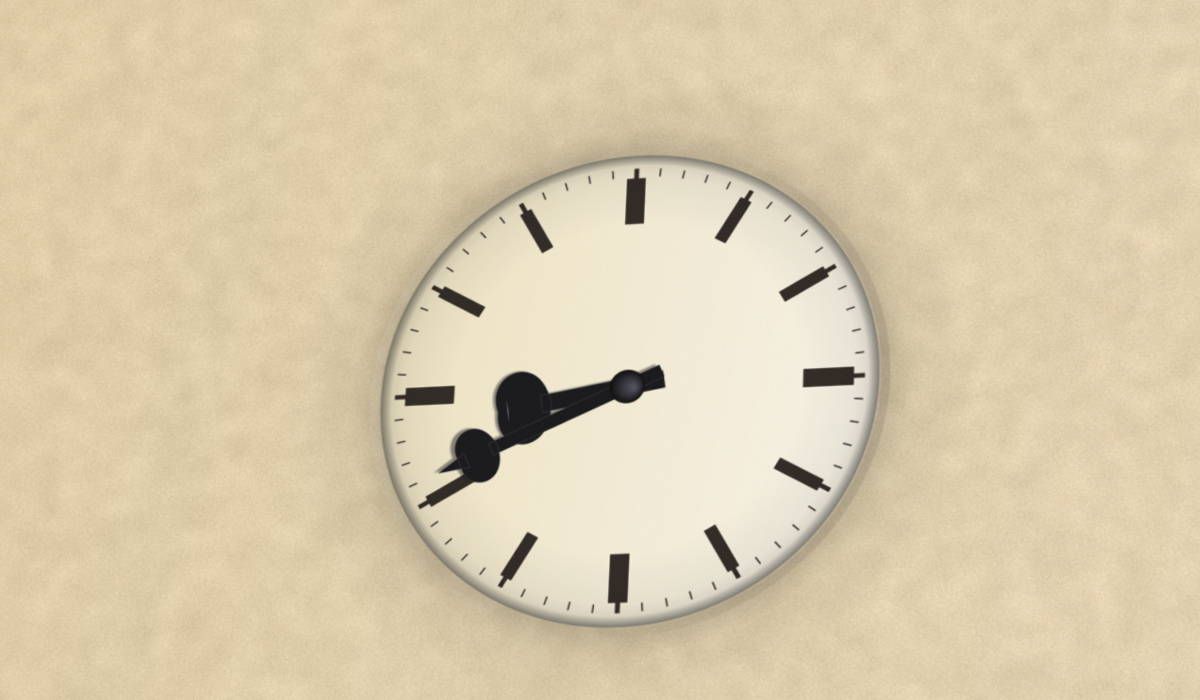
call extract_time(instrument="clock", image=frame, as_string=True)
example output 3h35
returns 8h41
